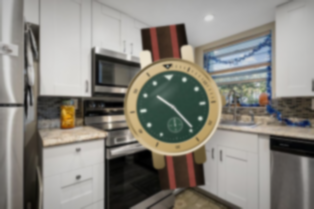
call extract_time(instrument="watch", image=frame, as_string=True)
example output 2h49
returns 10h24
